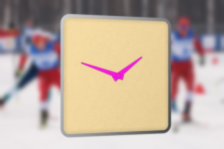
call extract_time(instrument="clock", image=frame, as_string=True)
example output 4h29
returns 1h48
